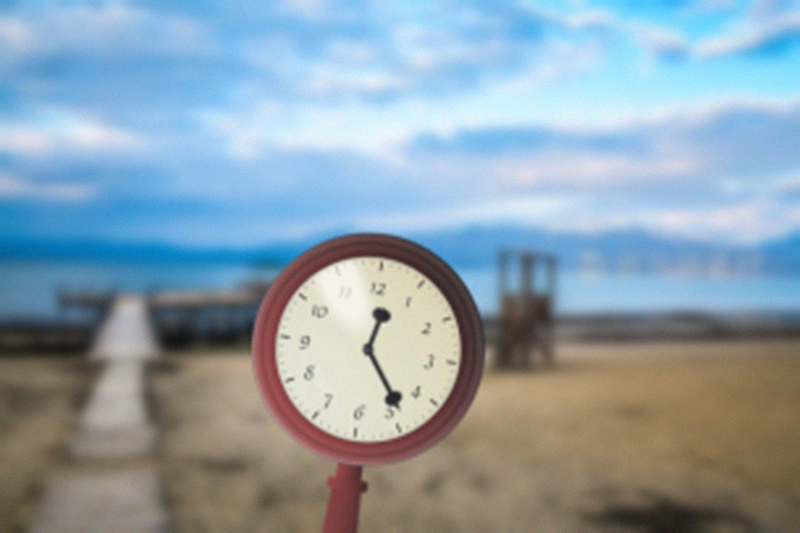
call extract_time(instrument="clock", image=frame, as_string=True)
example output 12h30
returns 12h24
